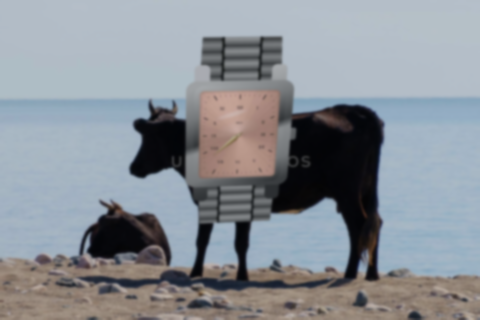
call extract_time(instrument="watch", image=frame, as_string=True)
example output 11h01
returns 7h38
